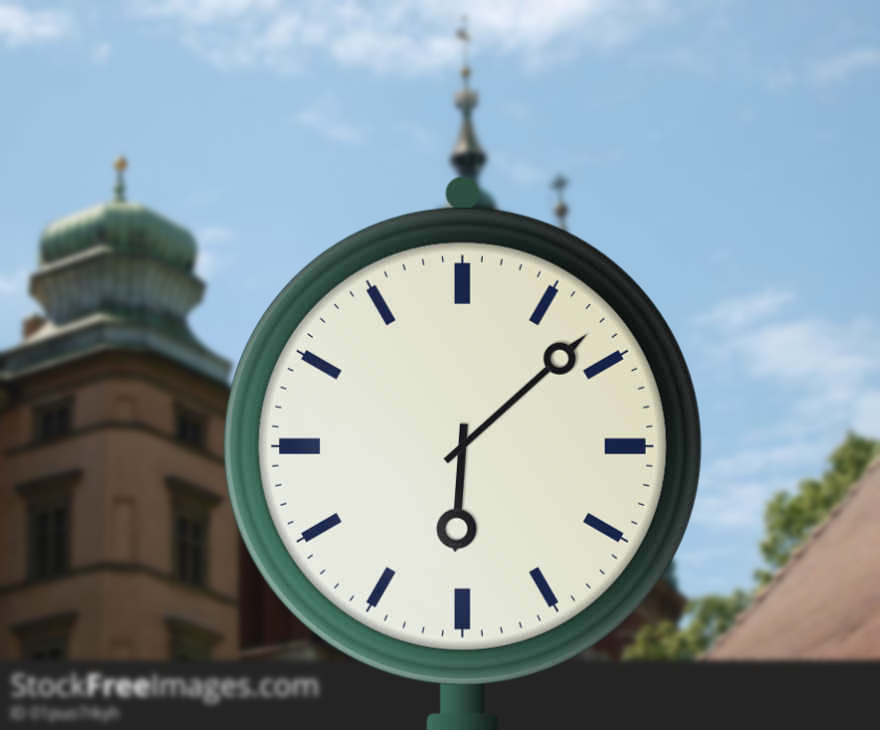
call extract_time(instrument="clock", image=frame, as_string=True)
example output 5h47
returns 6h08
